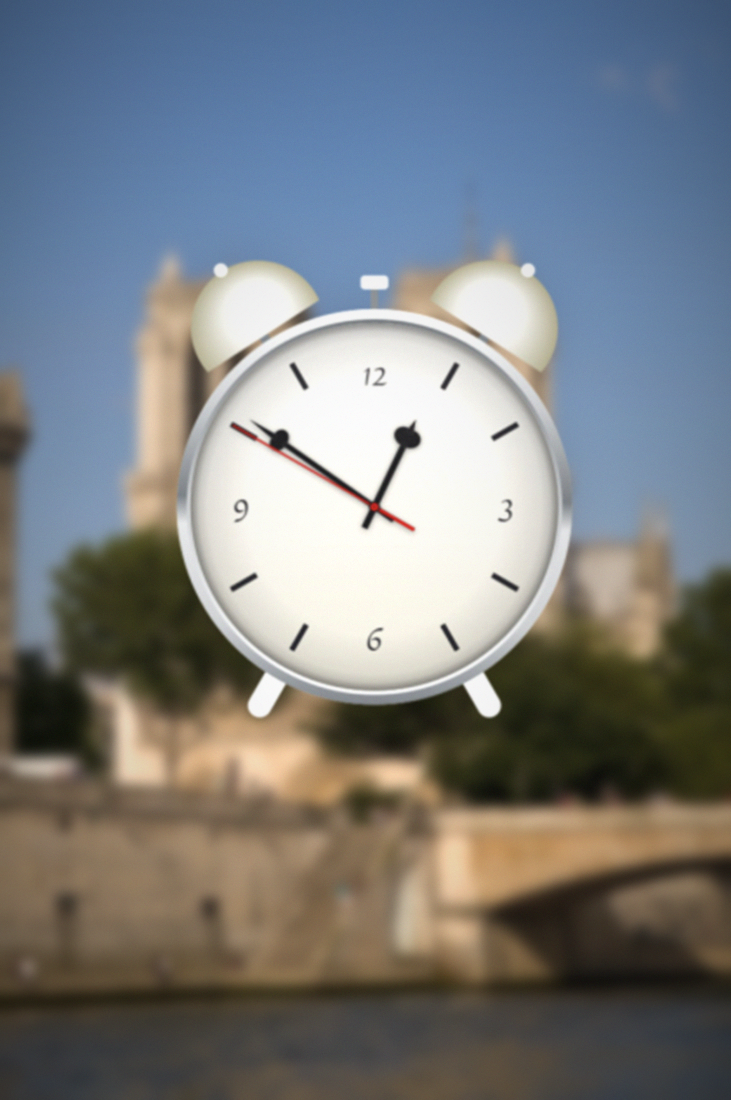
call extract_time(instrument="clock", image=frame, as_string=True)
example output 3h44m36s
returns 12h50m50s
